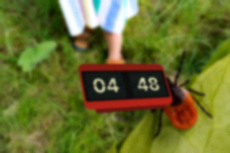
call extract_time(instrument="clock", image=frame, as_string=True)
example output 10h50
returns 4h48
